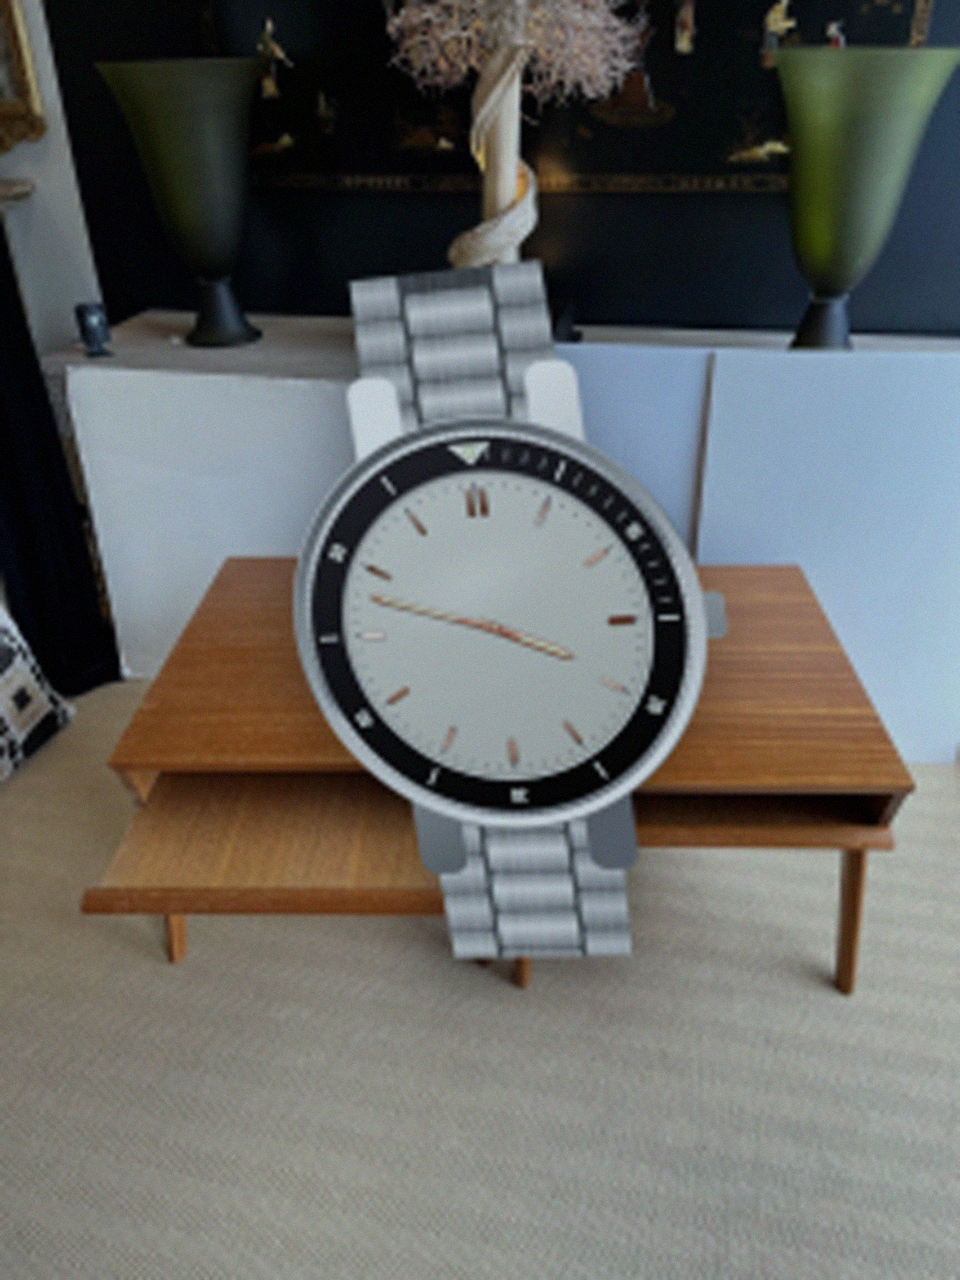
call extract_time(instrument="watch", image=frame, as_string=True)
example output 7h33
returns 3h48
